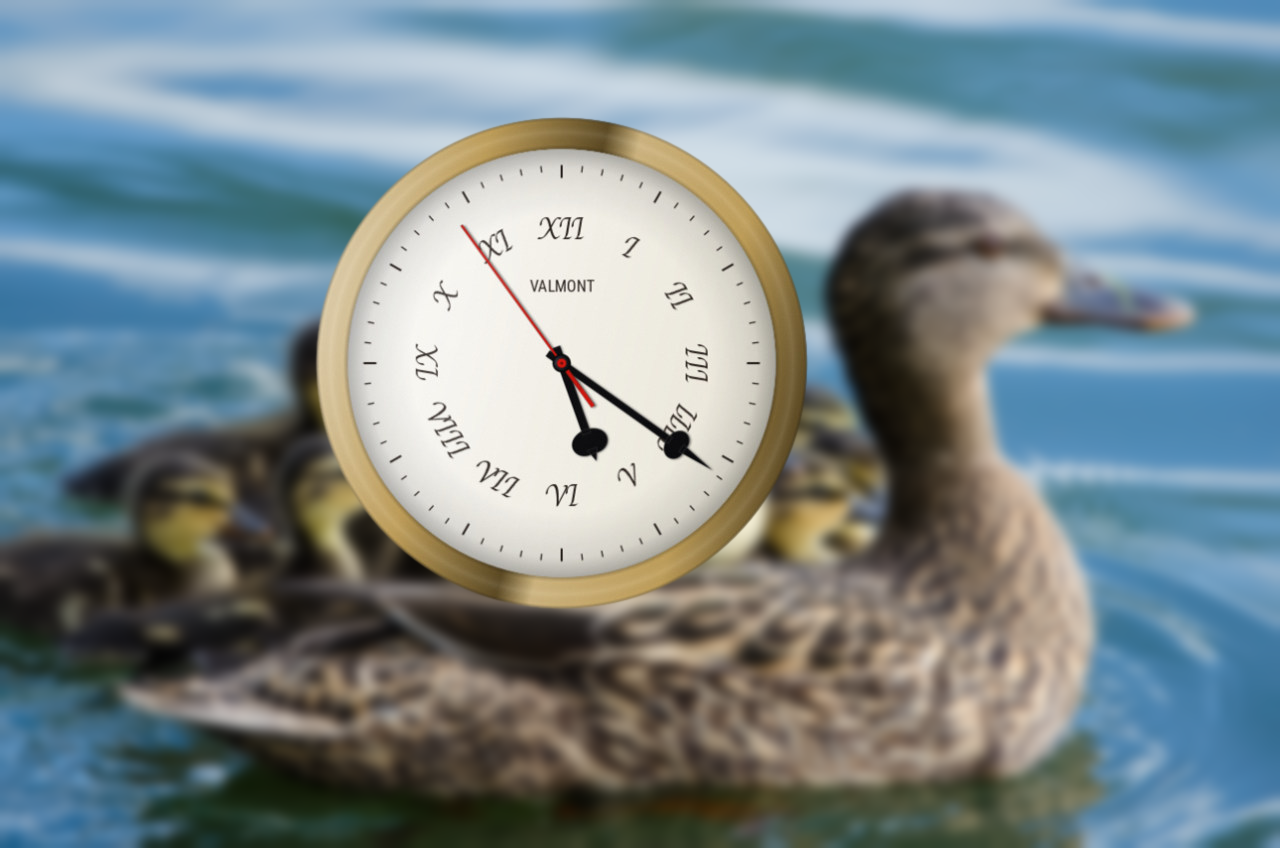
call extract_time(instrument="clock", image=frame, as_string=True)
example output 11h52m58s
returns 5h20m54s
